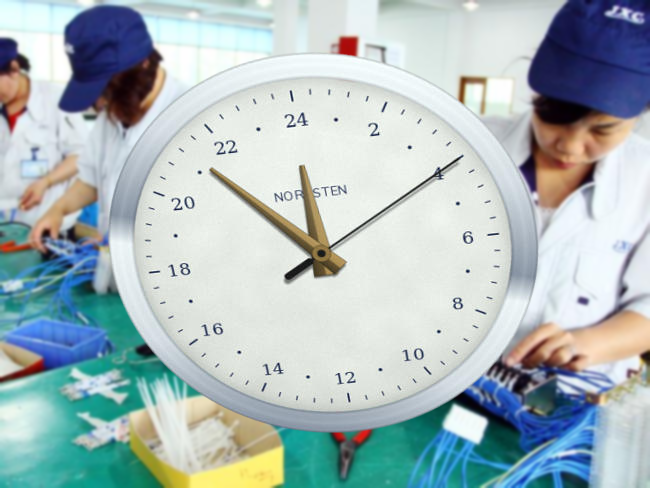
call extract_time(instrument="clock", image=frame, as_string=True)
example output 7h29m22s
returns 23h53m10s
